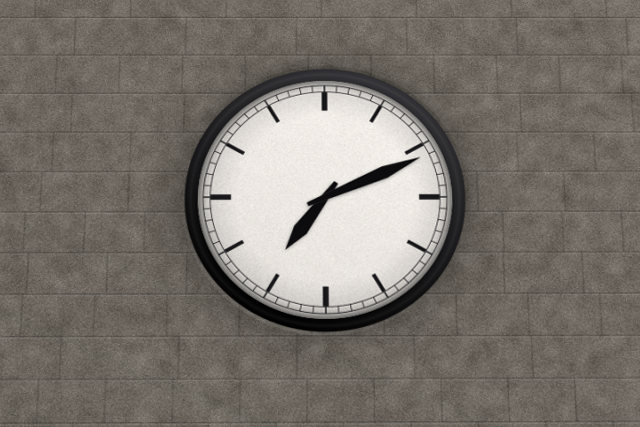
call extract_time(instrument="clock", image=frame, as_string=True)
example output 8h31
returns 7h11
